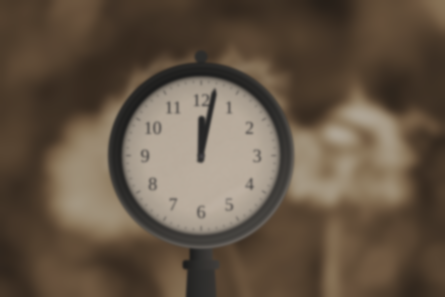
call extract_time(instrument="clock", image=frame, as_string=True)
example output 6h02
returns 12h02
